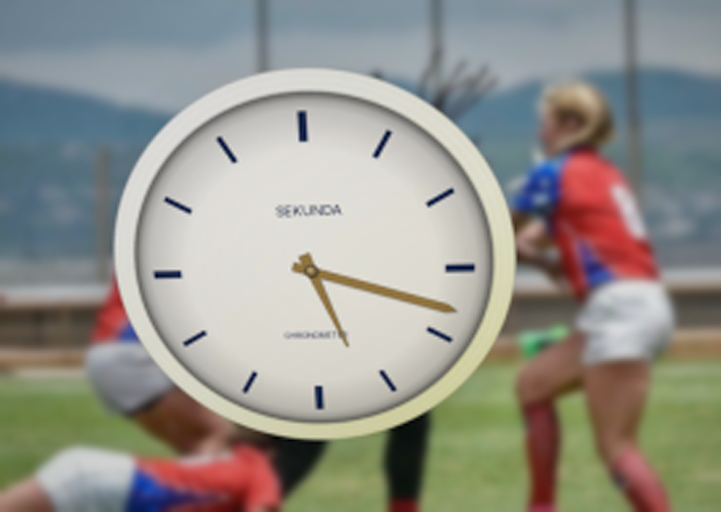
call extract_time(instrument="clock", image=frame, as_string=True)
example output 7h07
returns 5h18
